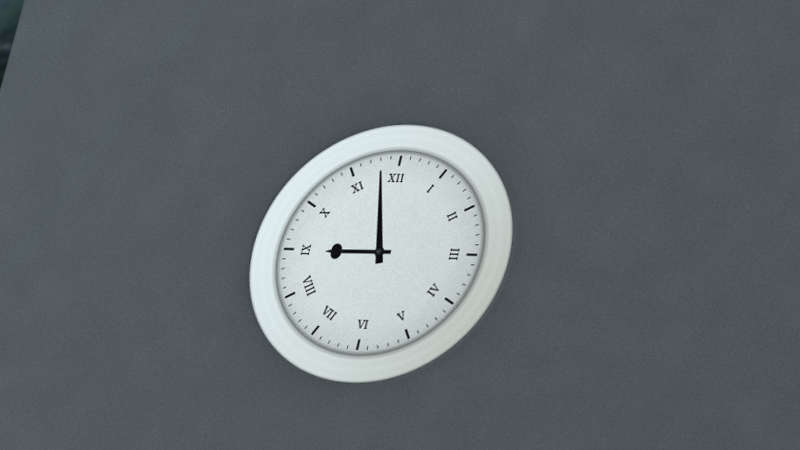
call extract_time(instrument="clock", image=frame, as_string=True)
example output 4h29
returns 8h58
